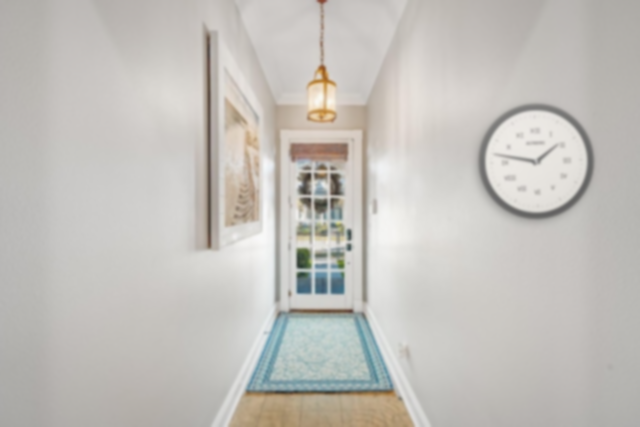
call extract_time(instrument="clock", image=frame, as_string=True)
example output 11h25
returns 1h47
